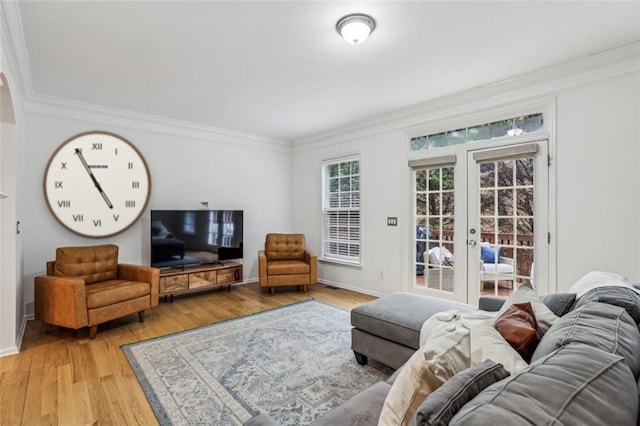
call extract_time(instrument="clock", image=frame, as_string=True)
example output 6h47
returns 4h55
